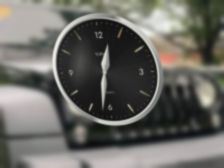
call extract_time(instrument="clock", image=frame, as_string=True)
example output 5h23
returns 12h32
